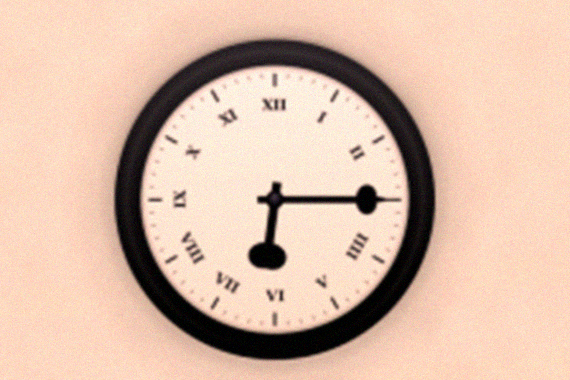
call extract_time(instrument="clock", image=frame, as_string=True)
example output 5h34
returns 6h15
